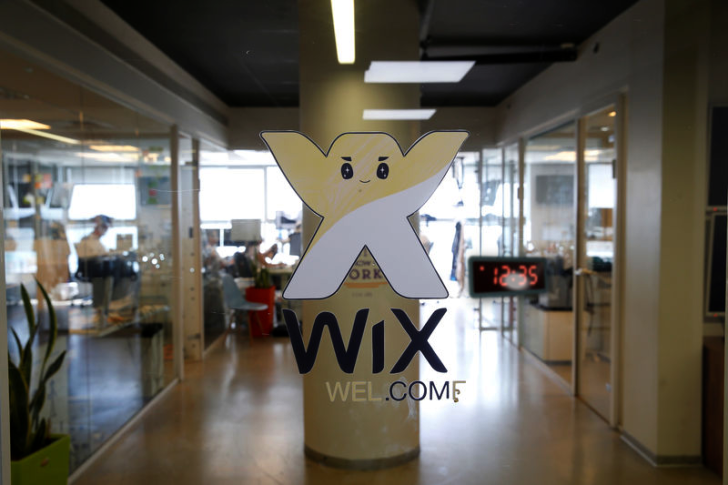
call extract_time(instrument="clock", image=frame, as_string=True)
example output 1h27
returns 12h35
